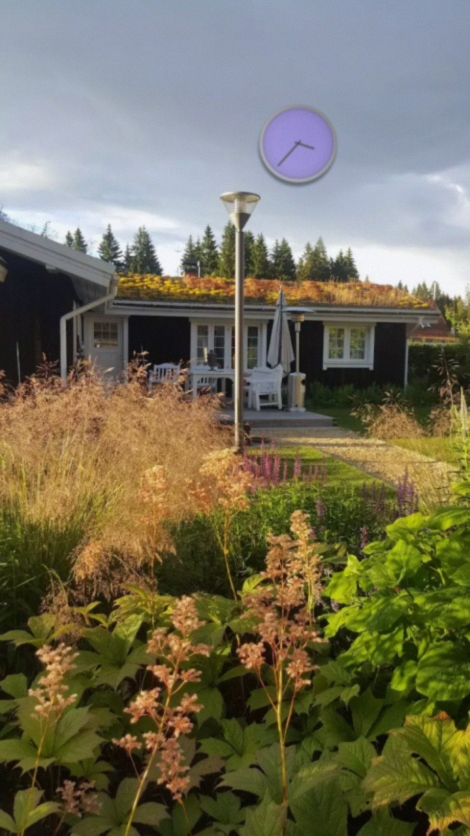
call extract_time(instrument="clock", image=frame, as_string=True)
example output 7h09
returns 3h37
